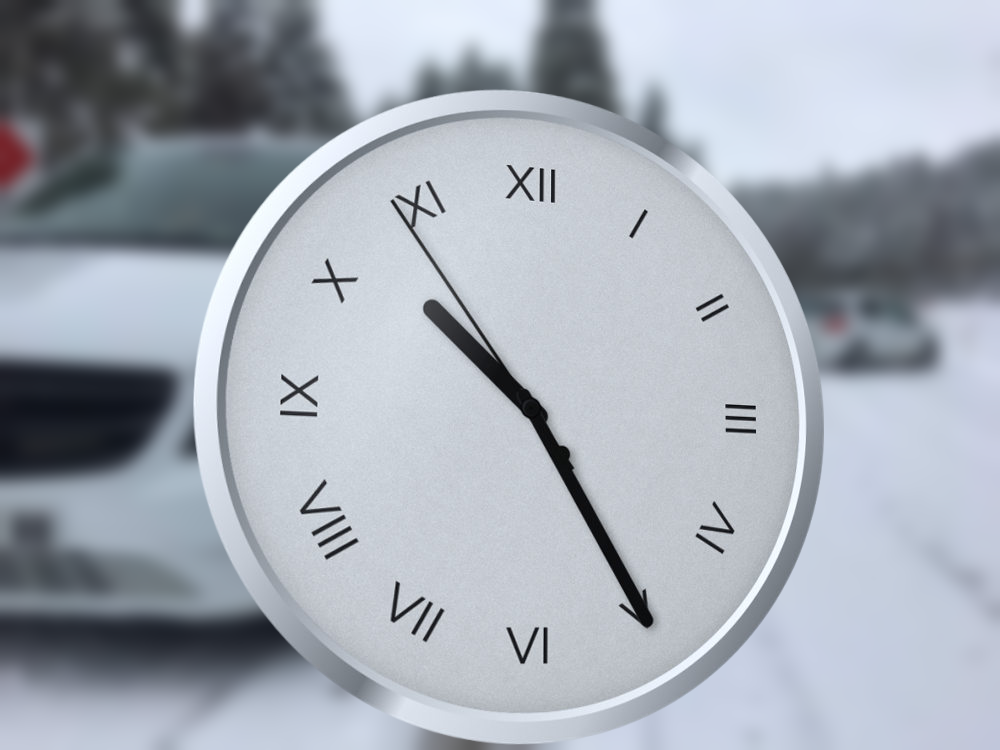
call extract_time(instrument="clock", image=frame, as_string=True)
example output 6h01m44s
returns 10h24m54s
